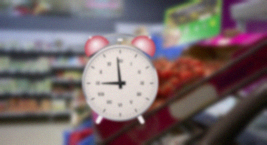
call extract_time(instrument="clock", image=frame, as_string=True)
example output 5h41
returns 8h59
